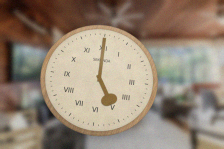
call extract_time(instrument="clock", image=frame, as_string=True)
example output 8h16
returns 5h00
